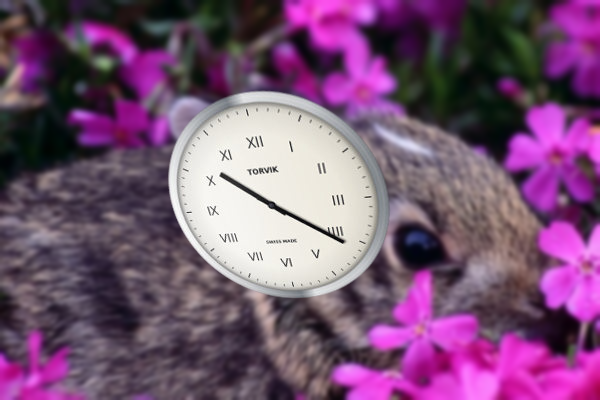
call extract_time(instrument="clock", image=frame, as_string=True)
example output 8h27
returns 10h21
